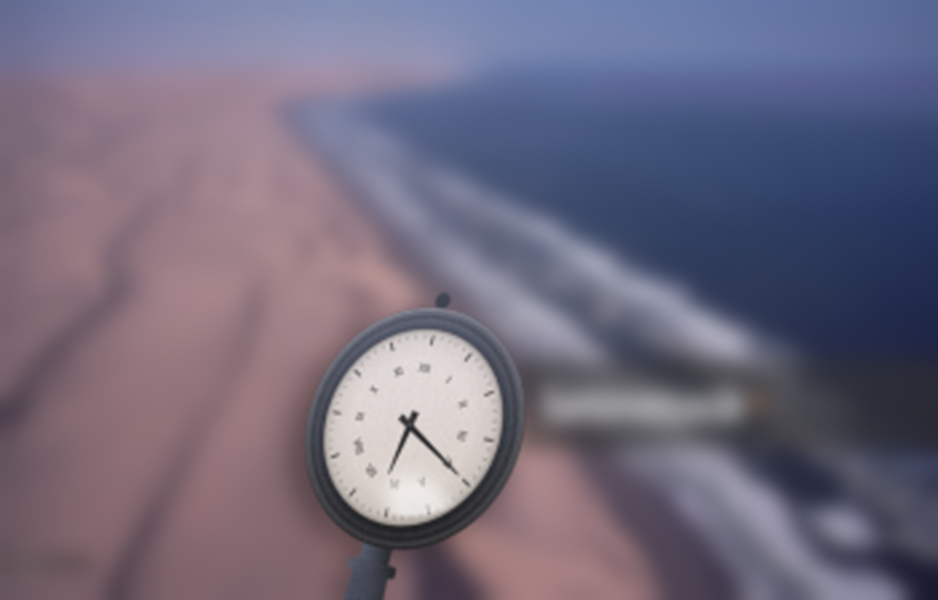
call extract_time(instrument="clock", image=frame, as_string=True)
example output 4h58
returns 6h20
